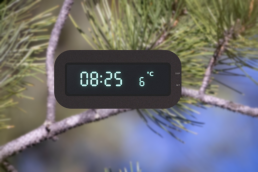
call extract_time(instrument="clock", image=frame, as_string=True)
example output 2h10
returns 8h25
